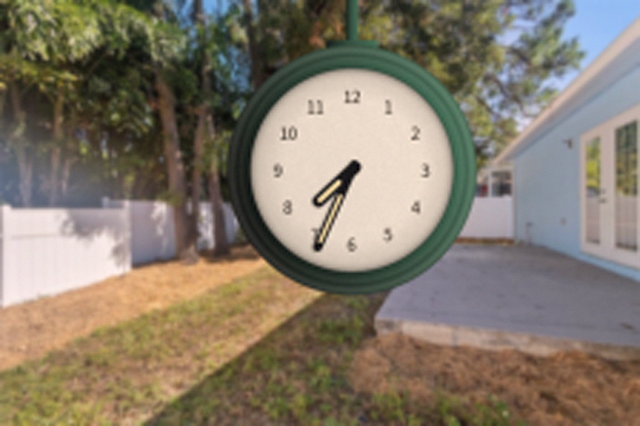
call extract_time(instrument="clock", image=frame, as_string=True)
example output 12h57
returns 7h34
